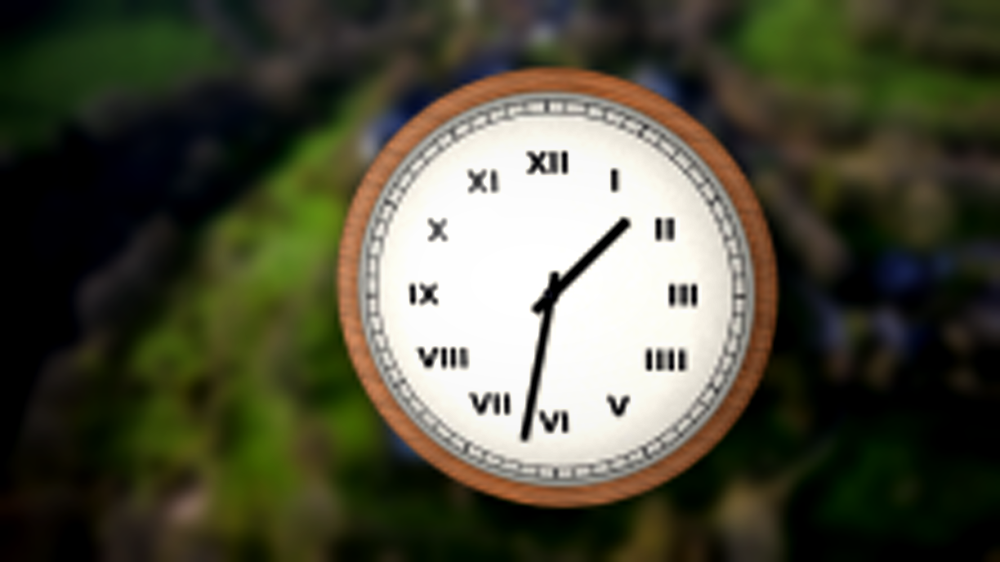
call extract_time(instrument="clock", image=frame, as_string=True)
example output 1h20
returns 1h32
